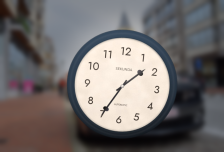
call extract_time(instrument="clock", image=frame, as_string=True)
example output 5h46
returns 1h35
